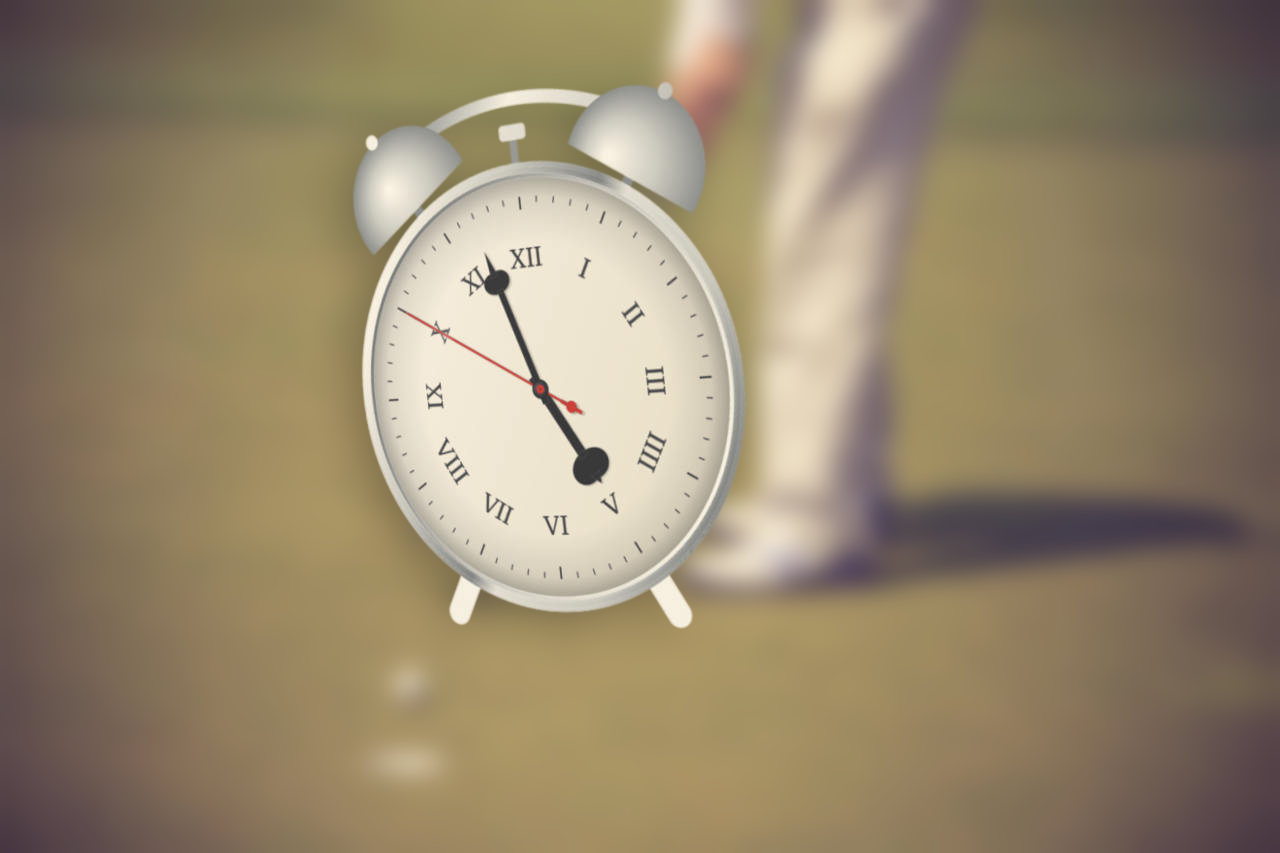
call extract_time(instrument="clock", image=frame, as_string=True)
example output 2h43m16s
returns 4h56m50s
